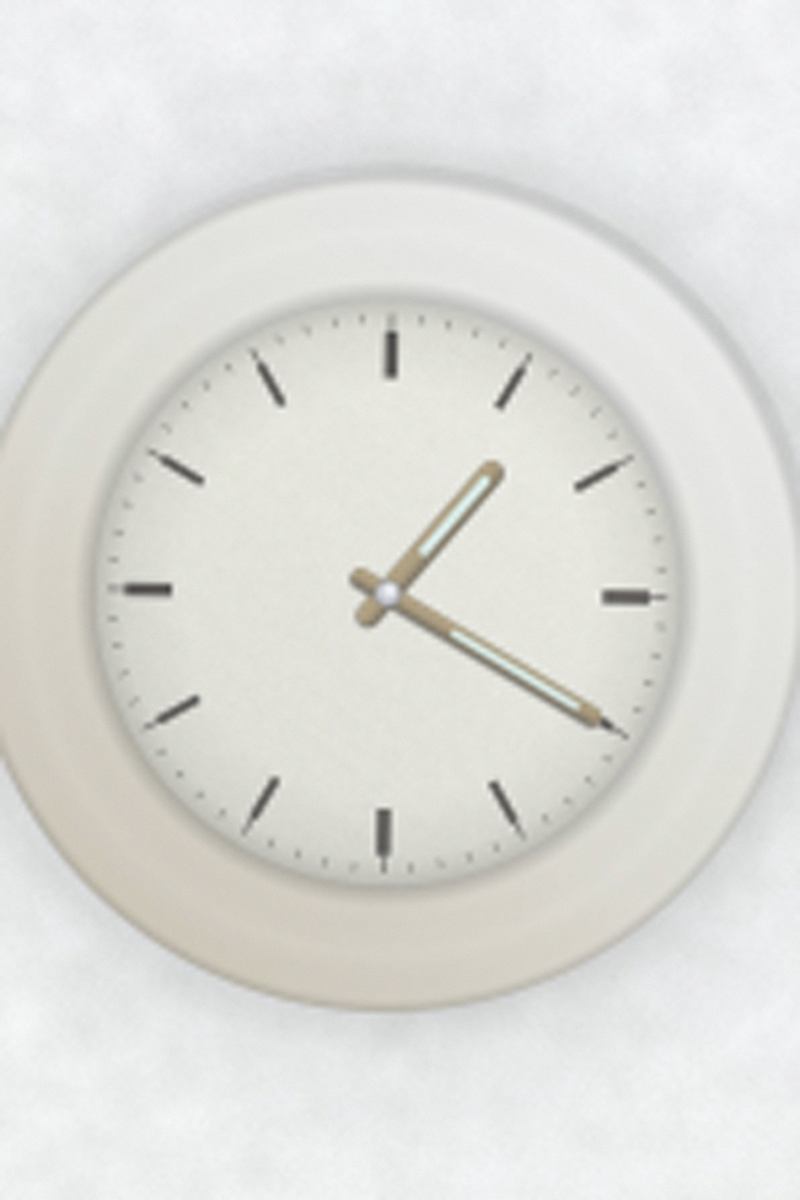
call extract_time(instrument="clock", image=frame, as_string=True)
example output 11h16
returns 1h20
